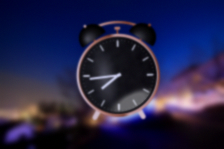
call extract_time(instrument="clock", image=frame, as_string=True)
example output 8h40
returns 7h44
